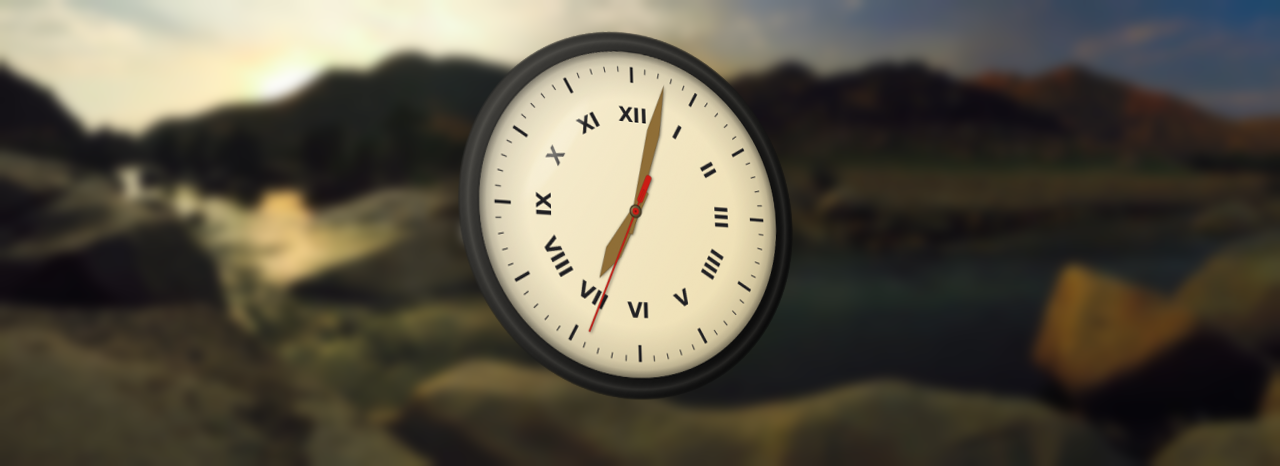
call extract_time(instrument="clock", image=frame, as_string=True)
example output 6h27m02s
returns 7h02m34s
